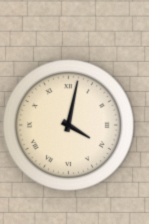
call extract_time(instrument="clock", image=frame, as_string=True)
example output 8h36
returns 4h02
